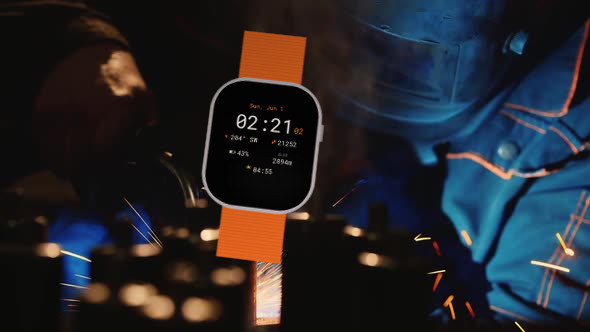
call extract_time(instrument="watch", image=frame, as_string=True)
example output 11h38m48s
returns 2h21m02s
